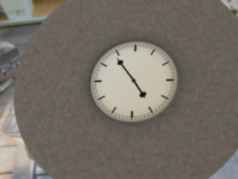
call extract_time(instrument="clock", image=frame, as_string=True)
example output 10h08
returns 4h54
